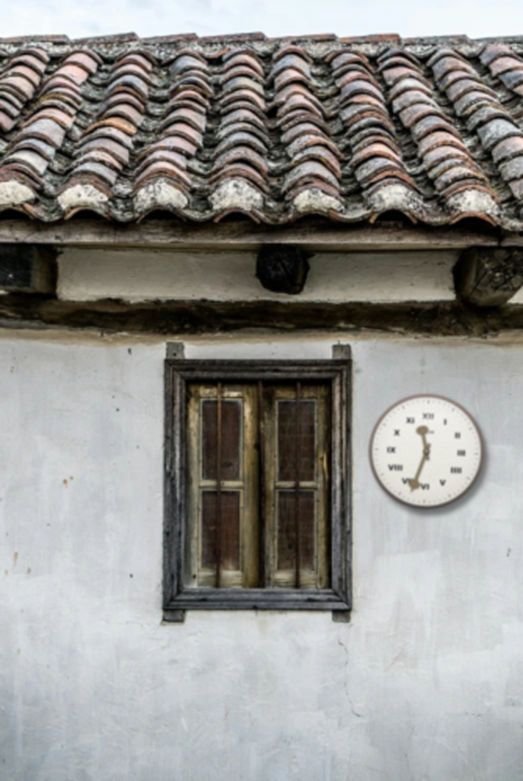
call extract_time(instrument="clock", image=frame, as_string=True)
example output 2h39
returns 11h33
